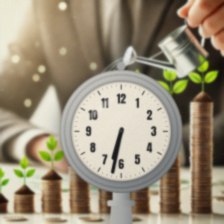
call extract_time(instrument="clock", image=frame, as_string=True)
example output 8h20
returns 6h32
